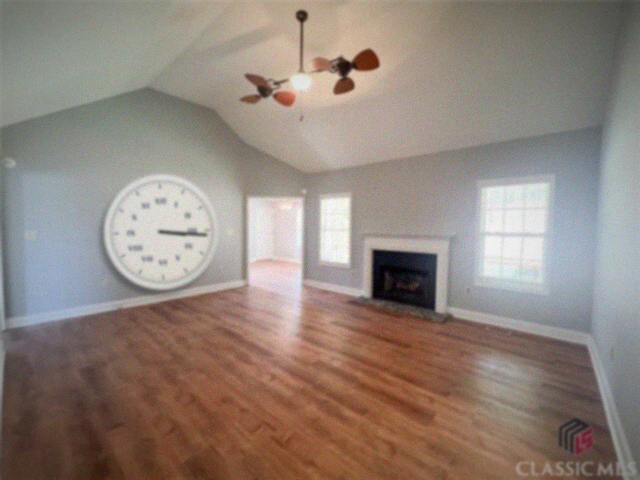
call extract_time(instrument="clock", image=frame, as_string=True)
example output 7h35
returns 3h16
